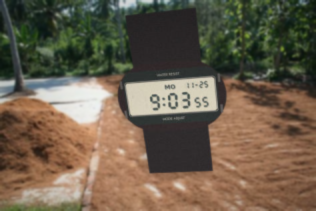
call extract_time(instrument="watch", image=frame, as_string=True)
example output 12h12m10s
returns 9h03m55s
